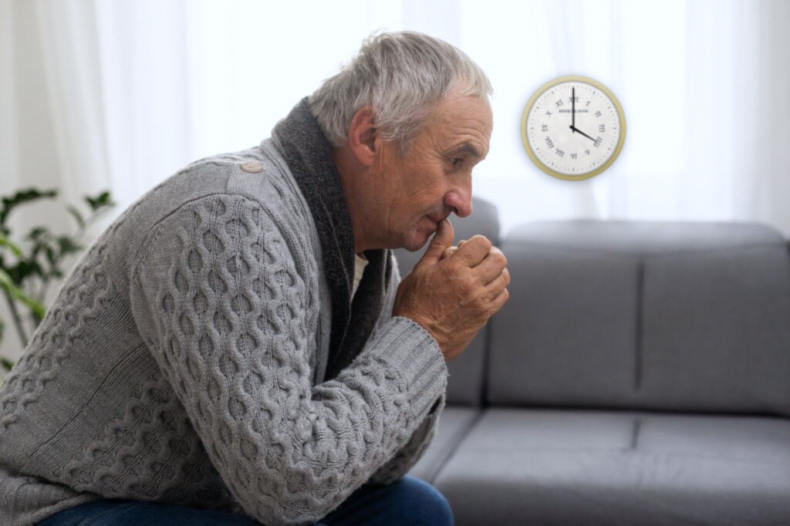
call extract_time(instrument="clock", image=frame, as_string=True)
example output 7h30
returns 4h00
